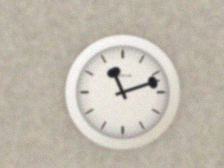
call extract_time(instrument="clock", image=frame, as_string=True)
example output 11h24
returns 11h12
